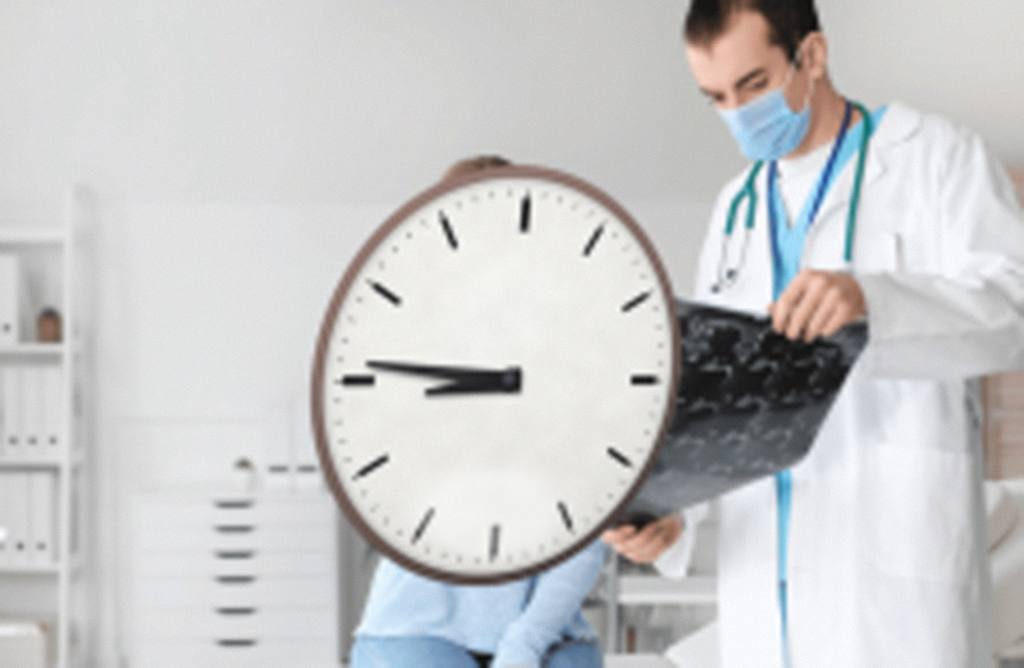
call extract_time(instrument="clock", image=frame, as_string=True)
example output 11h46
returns 8h46
